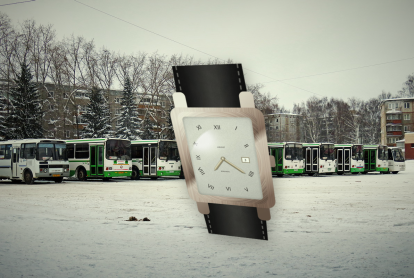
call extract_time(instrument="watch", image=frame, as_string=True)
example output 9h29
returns 7h21
